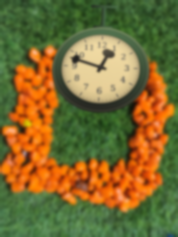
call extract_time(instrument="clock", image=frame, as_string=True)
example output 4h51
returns 12h48
